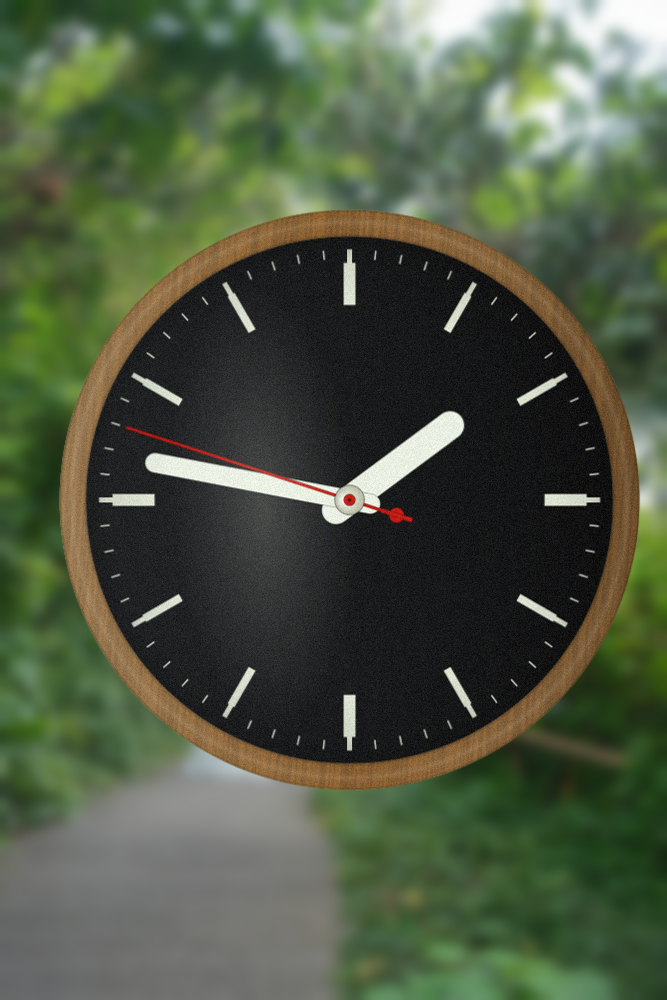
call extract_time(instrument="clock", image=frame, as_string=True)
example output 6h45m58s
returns 1h46m48s
